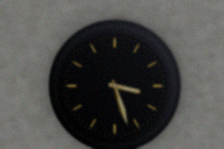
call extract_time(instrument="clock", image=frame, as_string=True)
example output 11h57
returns 3h27
